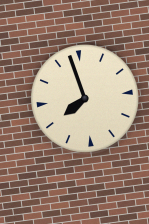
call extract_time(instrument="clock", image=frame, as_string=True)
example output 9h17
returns 7h58
